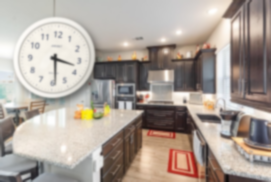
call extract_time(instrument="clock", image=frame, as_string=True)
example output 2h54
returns 3h29
